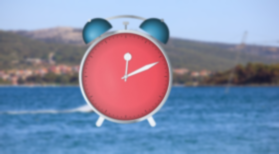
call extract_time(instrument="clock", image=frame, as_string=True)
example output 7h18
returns 12h11
